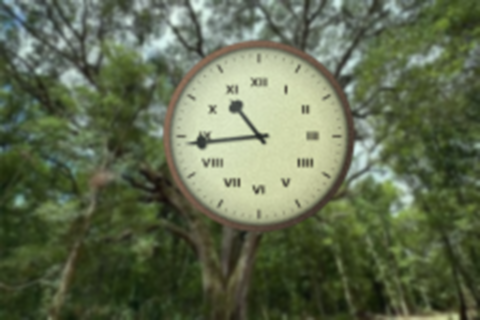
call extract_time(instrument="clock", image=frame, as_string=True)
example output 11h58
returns 10h44
